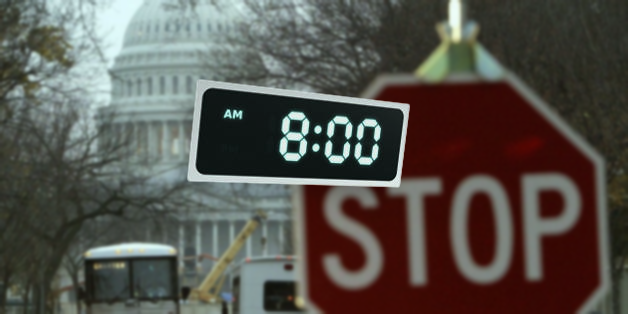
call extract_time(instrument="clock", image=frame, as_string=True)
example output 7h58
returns 8h00
